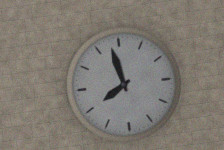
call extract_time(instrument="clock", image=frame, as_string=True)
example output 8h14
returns 7h58
